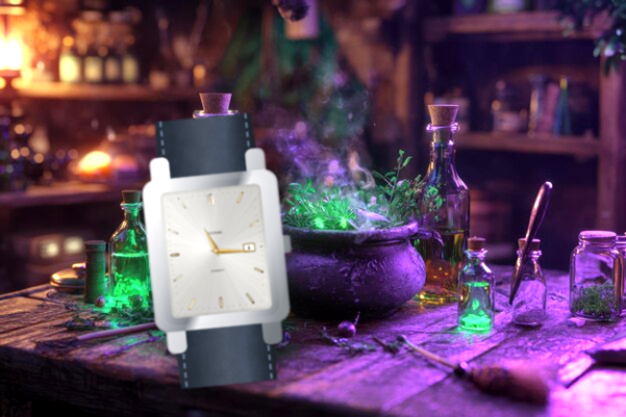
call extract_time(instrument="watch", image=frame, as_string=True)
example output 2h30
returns 11h16
